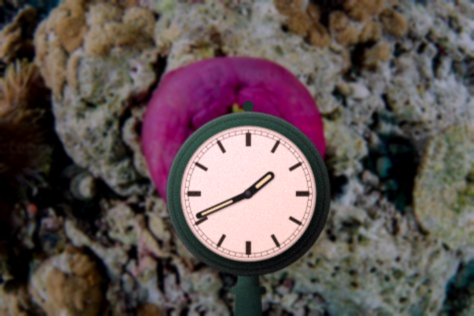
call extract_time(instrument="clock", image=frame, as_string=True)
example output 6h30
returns 1h41
